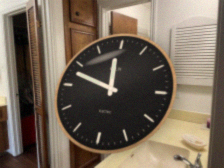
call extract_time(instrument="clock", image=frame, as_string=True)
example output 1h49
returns 11h48
